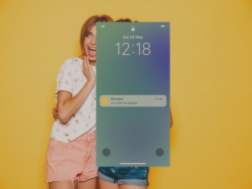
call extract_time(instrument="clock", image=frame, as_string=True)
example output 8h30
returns 12h18
